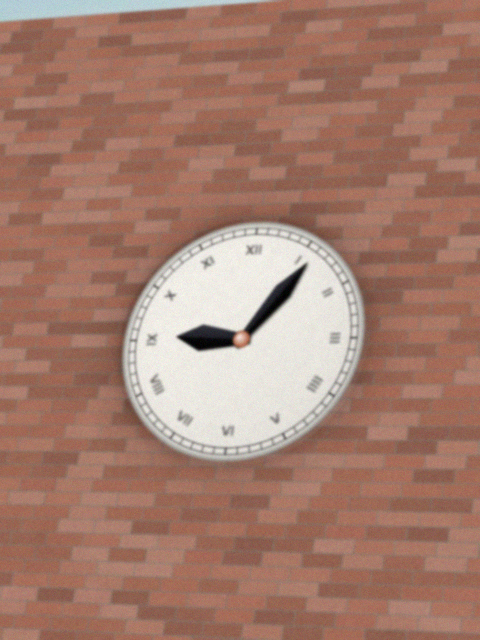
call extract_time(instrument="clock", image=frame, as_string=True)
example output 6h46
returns 9h06
